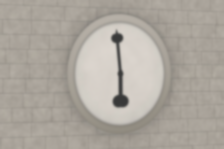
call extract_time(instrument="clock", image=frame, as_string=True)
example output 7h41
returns 5h59
